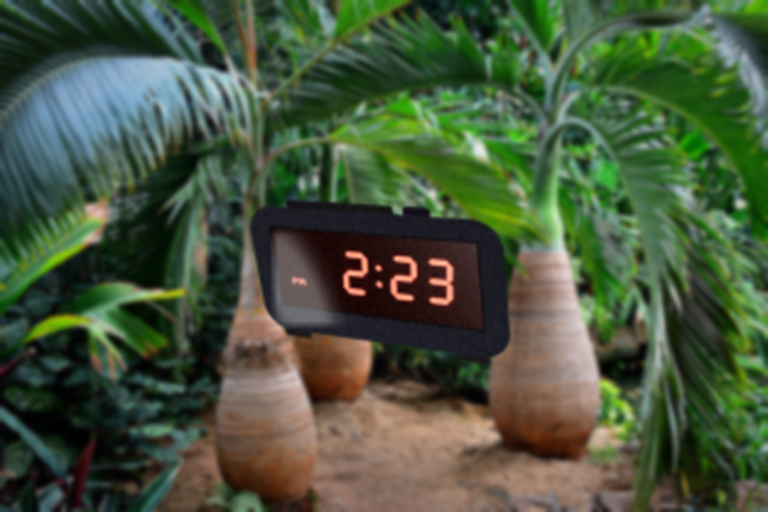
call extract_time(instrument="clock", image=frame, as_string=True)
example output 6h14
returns 2h23
